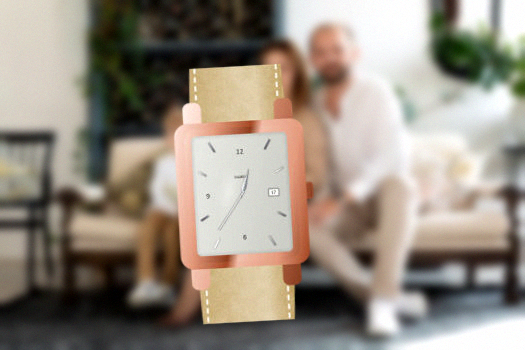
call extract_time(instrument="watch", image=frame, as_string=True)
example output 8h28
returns 12h36
